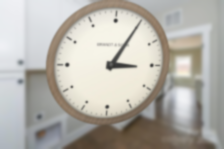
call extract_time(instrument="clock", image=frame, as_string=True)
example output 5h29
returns 3h05
